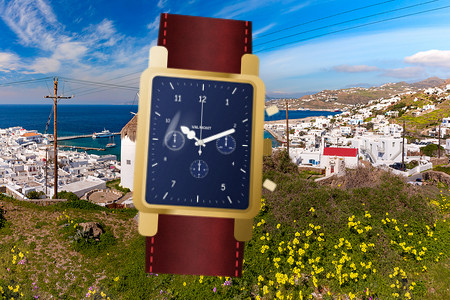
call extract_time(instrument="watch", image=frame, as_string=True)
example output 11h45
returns 10h11
